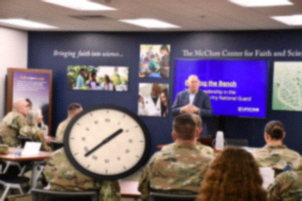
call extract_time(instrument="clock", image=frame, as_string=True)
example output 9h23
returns 1h38
